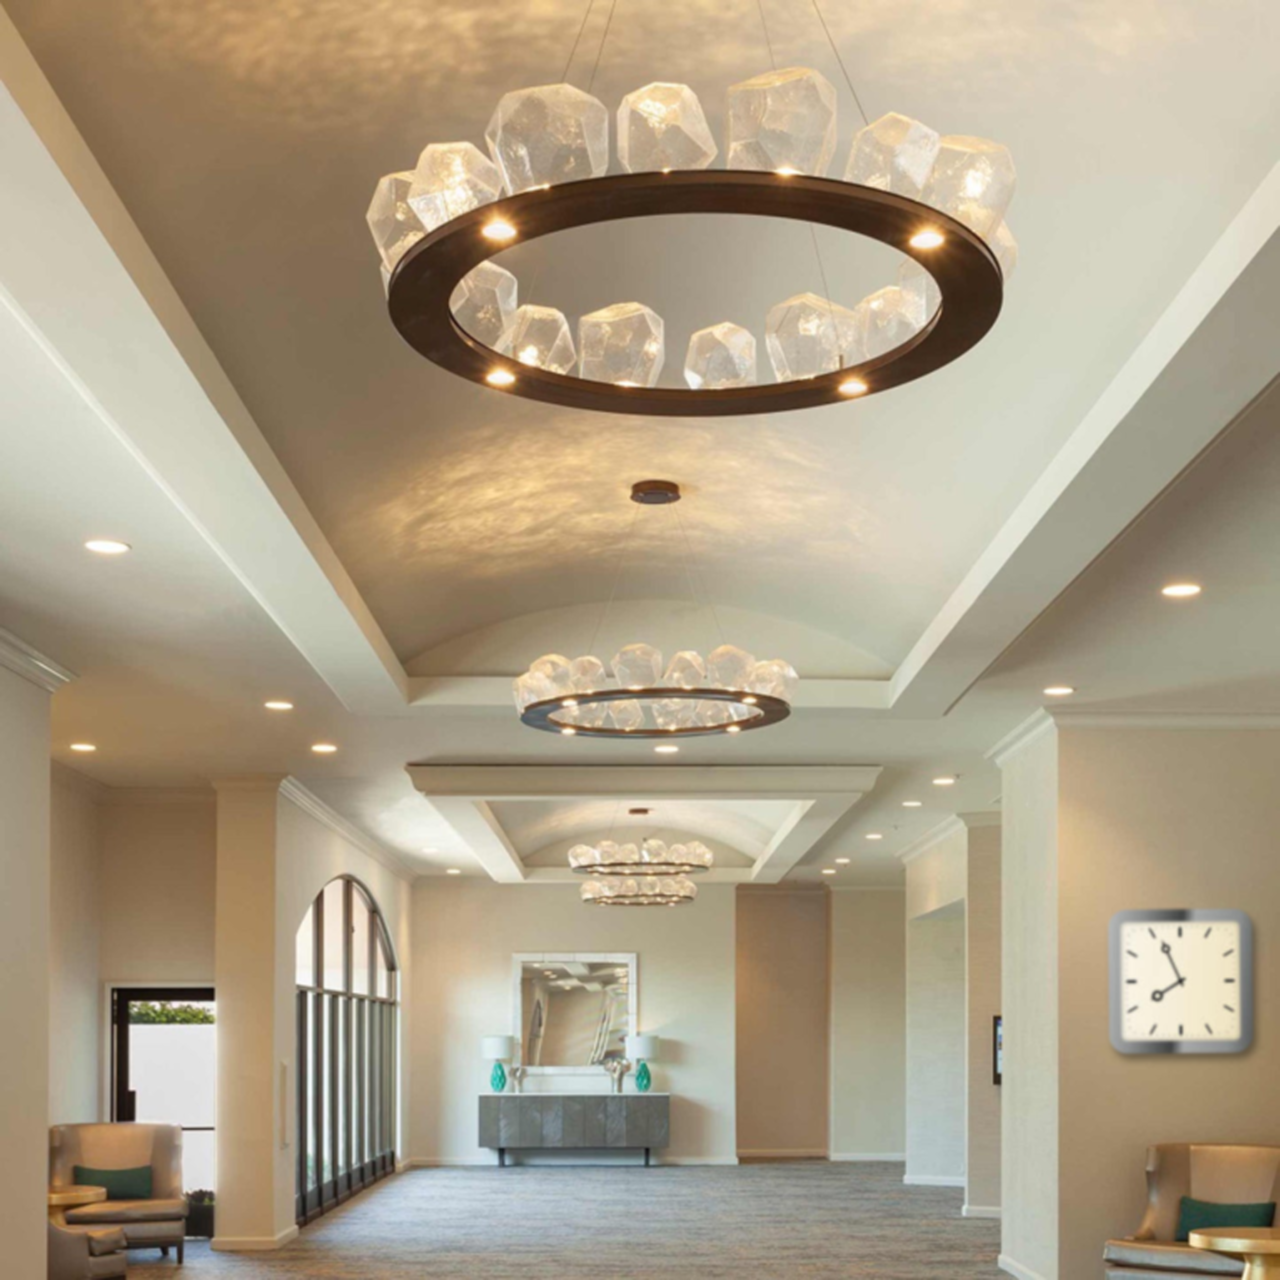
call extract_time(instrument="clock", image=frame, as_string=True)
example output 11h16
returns 7h56
